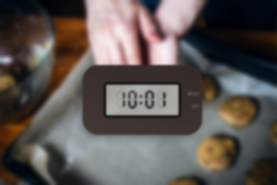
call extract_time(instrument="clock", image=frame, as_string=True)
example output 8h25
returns 10h01
